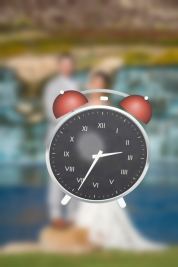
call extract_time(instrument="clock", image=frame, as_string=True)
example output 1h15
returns 2h34
